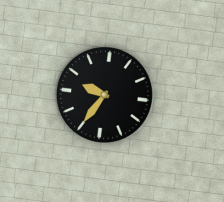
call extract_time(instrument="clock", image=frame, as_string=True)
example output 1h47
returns 9h35
